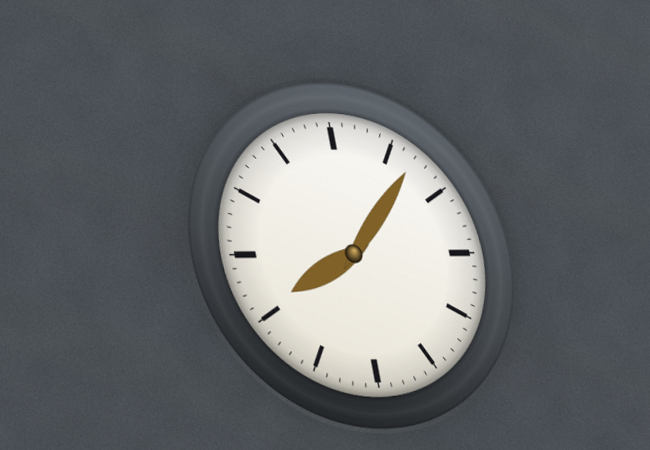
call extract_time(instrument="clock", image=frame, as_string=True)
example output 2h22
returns 8h07
